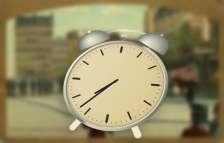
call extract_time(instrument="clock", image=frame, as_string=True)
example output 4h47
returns 7h37
